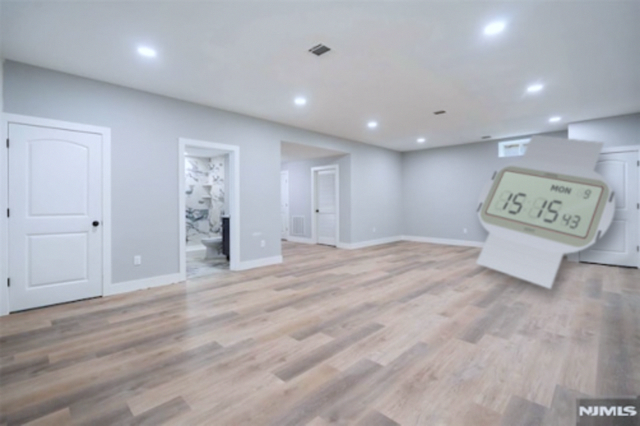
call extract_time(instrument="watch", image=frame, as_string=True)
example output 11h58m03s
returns 15h15m43s
